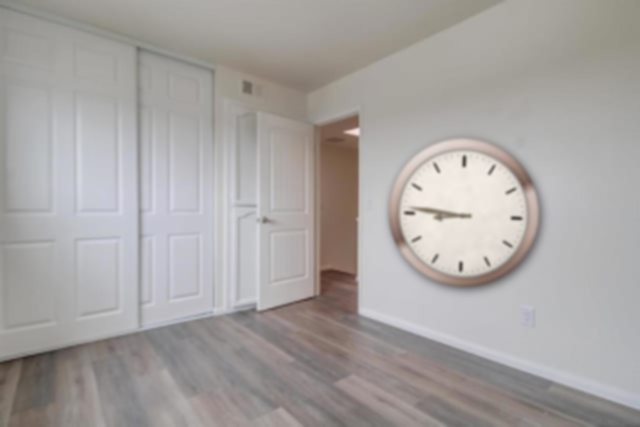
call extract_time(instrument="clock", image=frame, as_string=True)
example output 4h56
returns 8h46
